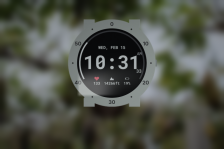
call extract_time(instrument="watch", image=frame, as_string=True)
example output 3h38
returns 10h31
